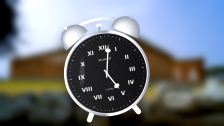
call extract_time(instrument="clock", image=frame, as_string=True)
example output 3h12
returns 5h02
